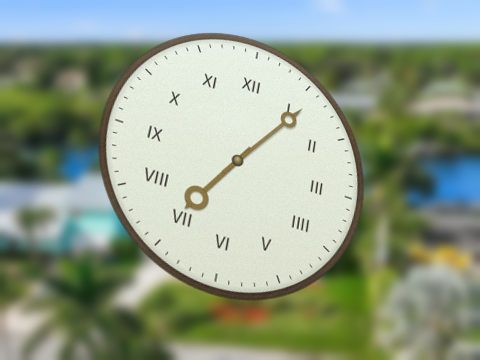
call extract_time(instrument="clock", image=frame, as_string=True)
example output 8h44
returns 7h06
